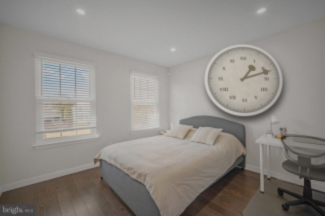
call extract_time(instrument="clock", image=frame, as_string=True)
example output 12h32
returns 1h12
